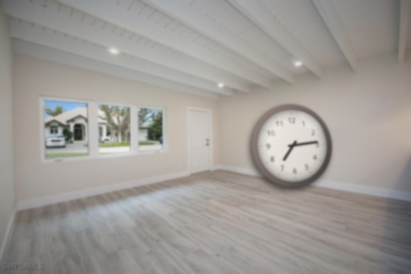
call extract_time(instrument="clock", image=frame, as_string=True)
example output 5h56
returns 7h14
